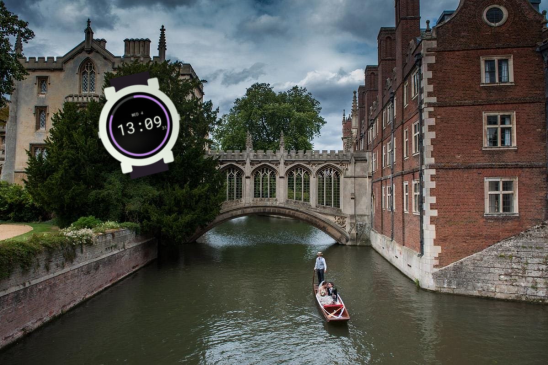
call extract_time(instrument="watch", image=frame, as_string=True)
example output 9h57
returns 13h09
